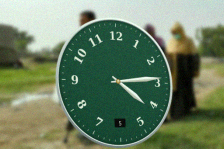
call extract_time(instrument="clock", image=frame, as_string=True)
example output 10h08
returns 4h14
